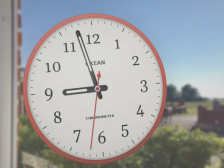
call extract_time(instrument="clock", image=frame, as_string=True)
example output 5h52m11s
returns 8h57m32s
